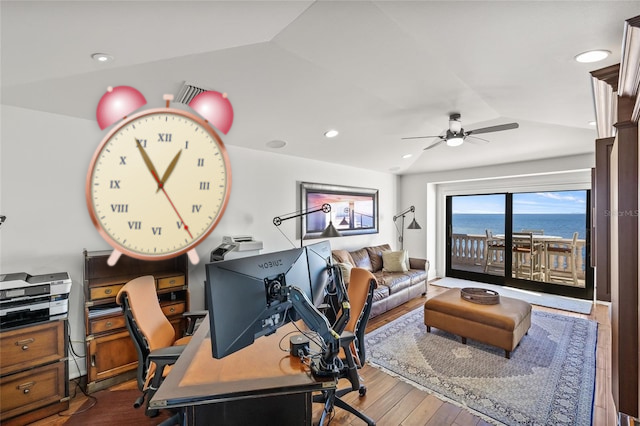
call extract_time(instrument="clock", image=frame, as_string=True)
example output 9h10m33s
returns 12h54m24s
